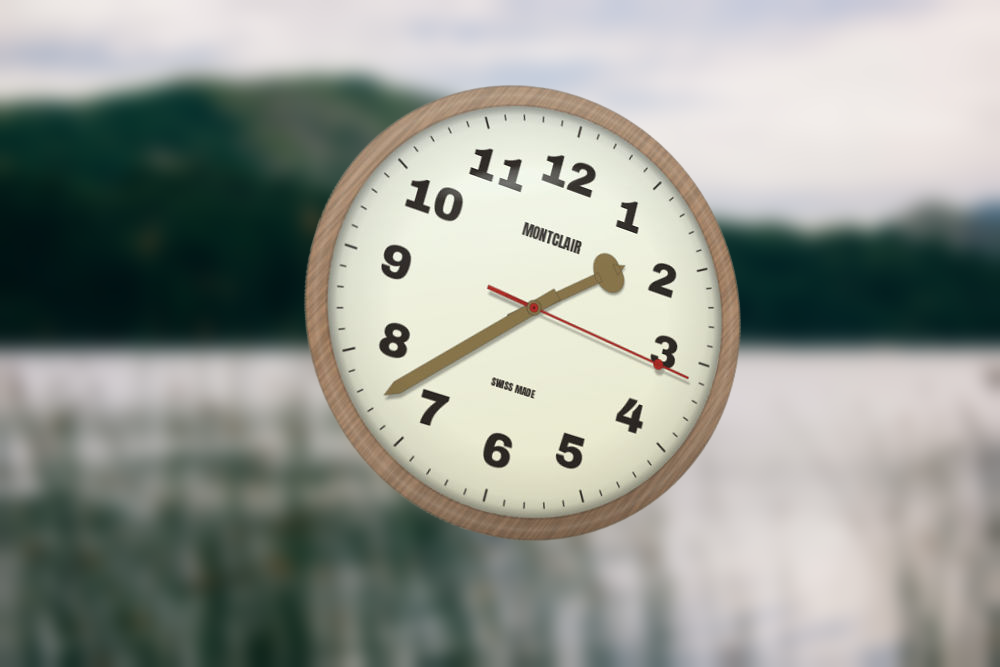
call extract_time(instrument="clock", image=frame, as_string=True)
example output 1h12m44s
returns 1h37m16s
